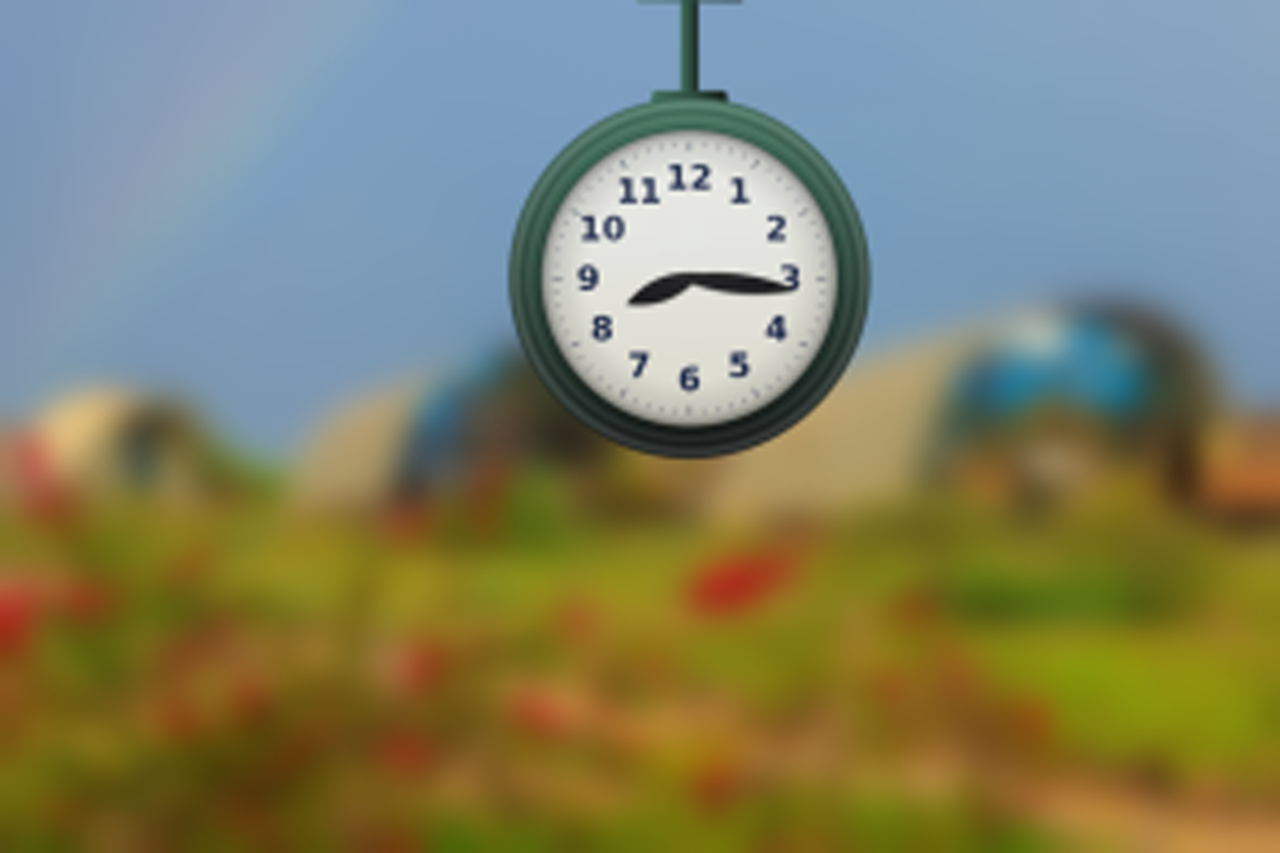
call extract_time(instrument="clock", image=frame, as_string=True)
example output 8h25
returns 8h16
